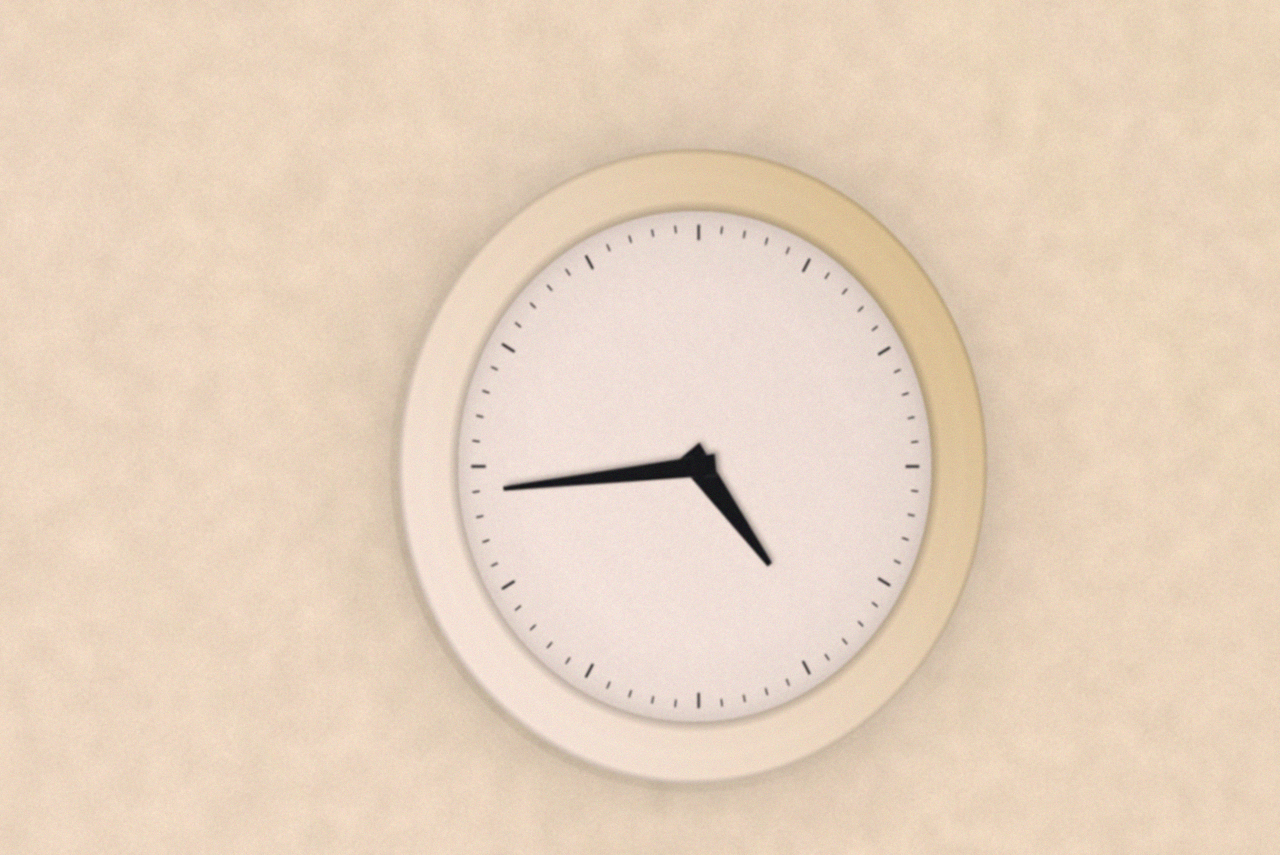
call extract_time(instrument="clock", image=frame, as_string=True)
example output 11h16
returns 4h44
